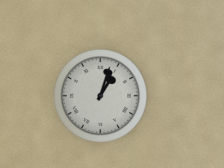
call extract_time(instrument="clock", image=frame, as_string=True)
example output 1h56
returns 1h03
